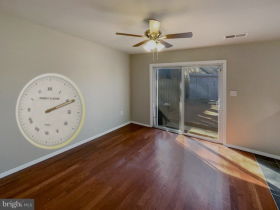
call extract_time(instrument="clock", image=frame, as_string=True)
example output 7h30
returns 2h11
